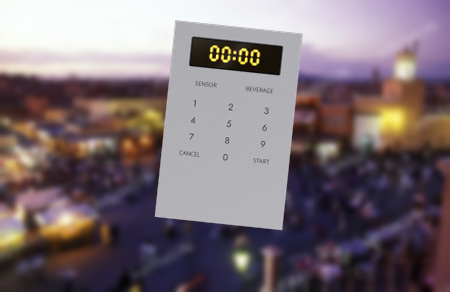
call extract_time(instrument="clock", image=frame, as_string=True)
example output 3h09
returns 0h00
